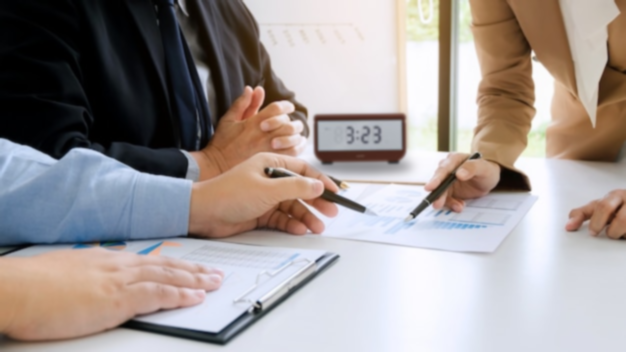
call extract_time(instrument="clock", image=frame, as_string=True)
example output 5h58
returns 3h23
